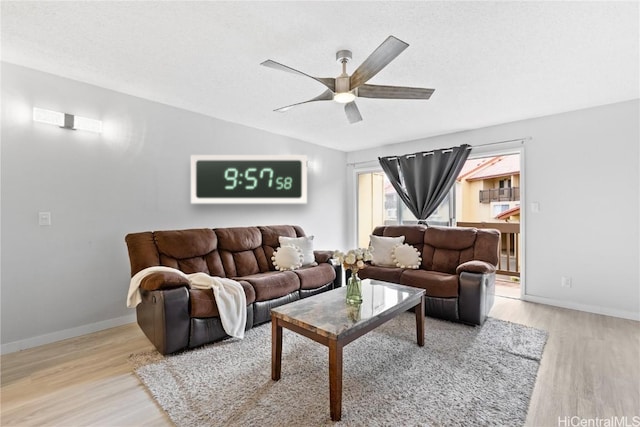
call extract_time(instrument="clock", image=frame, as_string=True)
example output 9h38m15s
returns 9h57m58s
